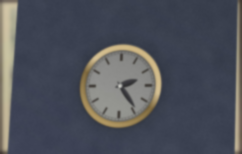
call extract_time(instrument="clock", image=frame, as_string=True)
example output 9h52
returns 2h24
